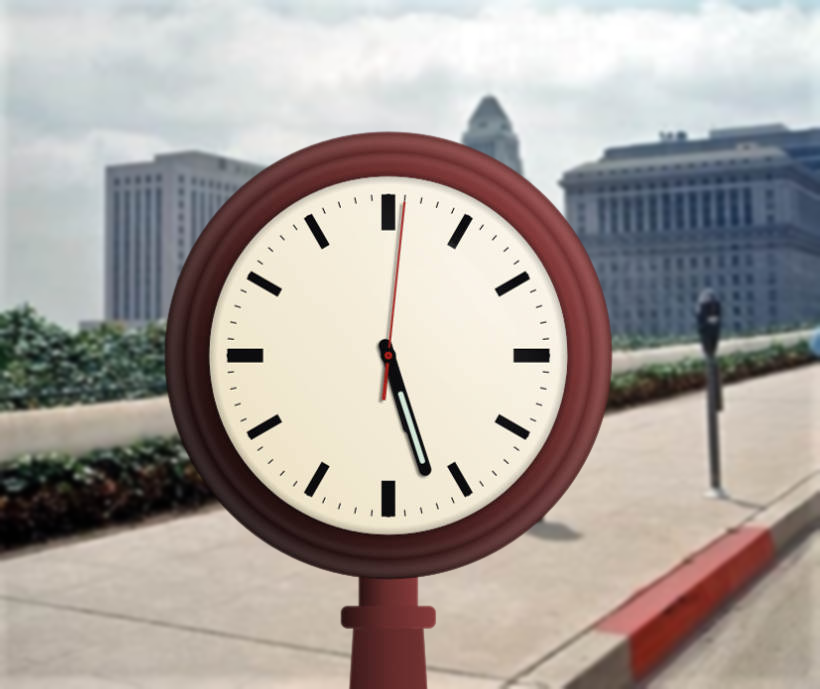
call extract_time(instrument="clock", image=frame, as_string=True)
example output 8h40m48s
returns 5h27m01s
